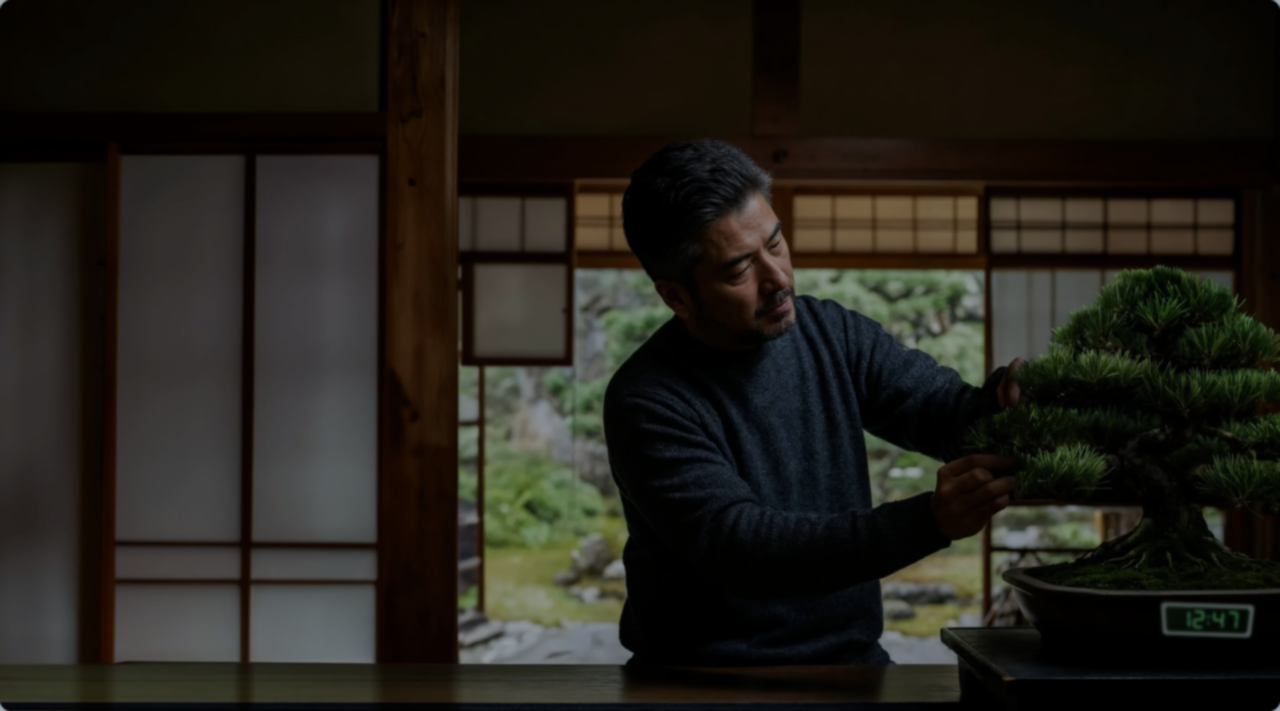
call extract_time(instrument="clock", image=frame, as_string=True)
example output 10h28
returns 12h47
